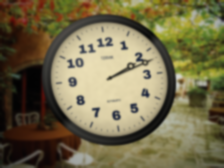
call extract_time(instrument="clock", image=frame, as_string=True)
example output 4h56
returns 2h12
